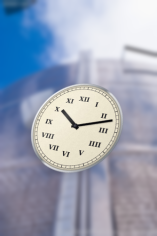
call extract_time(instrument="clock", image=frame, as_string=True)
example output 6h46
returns 10h12
